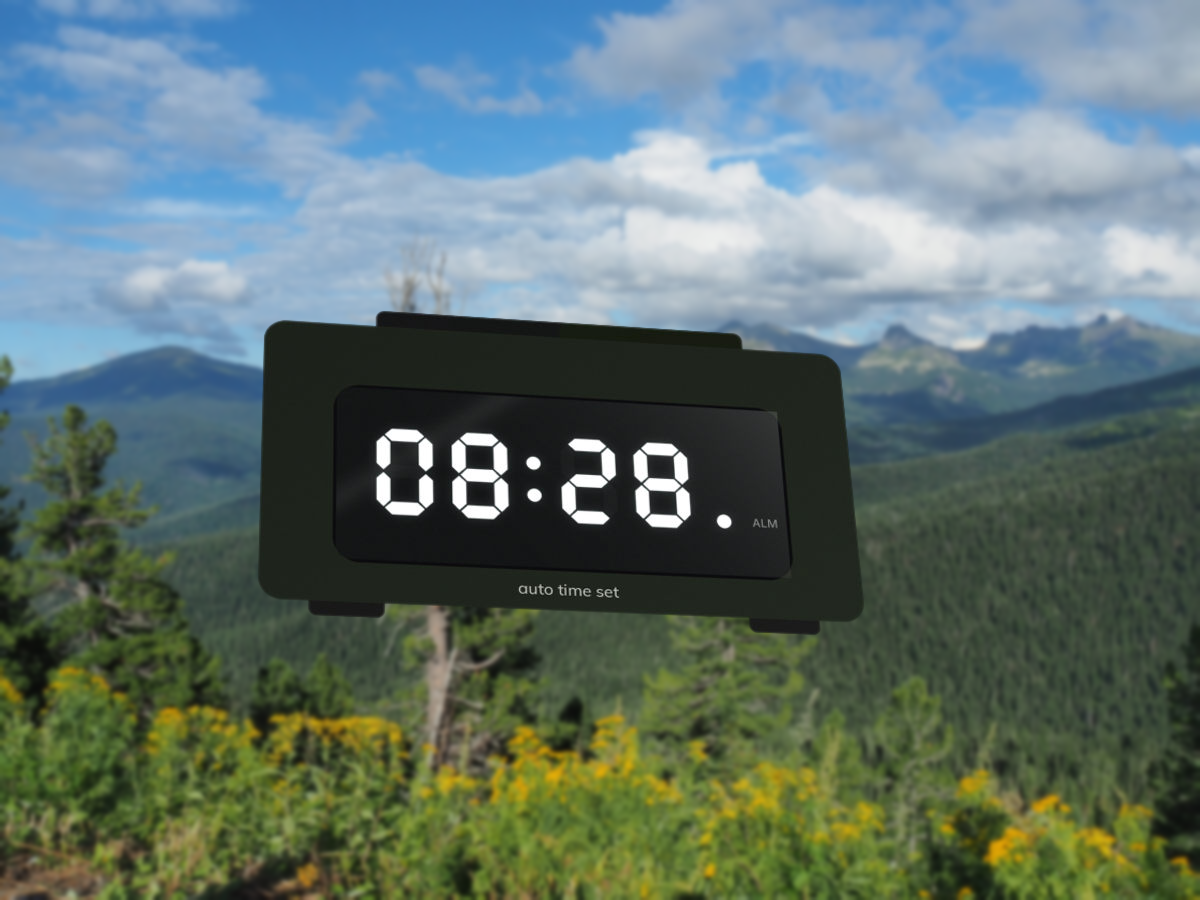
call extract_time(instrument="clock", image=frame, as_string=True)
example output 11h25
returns 8h28
